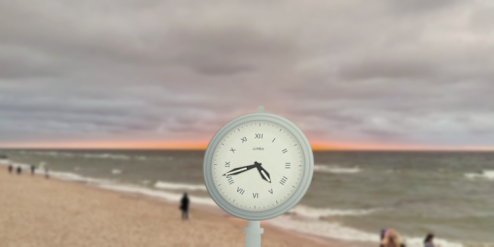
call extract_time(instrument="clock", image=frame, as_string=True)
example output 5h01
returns 4h42
